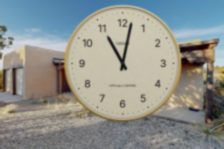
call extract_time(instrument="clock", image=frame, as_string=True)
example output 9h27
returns 11h02
